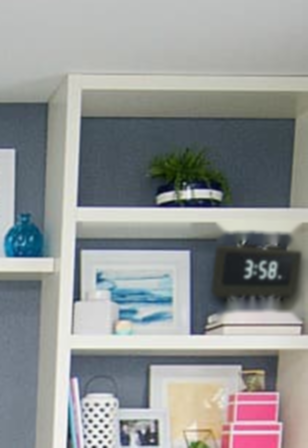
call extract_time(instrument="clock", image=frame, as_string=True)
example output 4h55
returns 3h58
